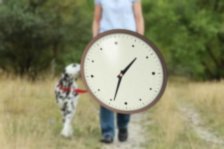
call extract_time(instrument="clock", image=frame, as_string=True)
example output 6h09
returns 1h34
